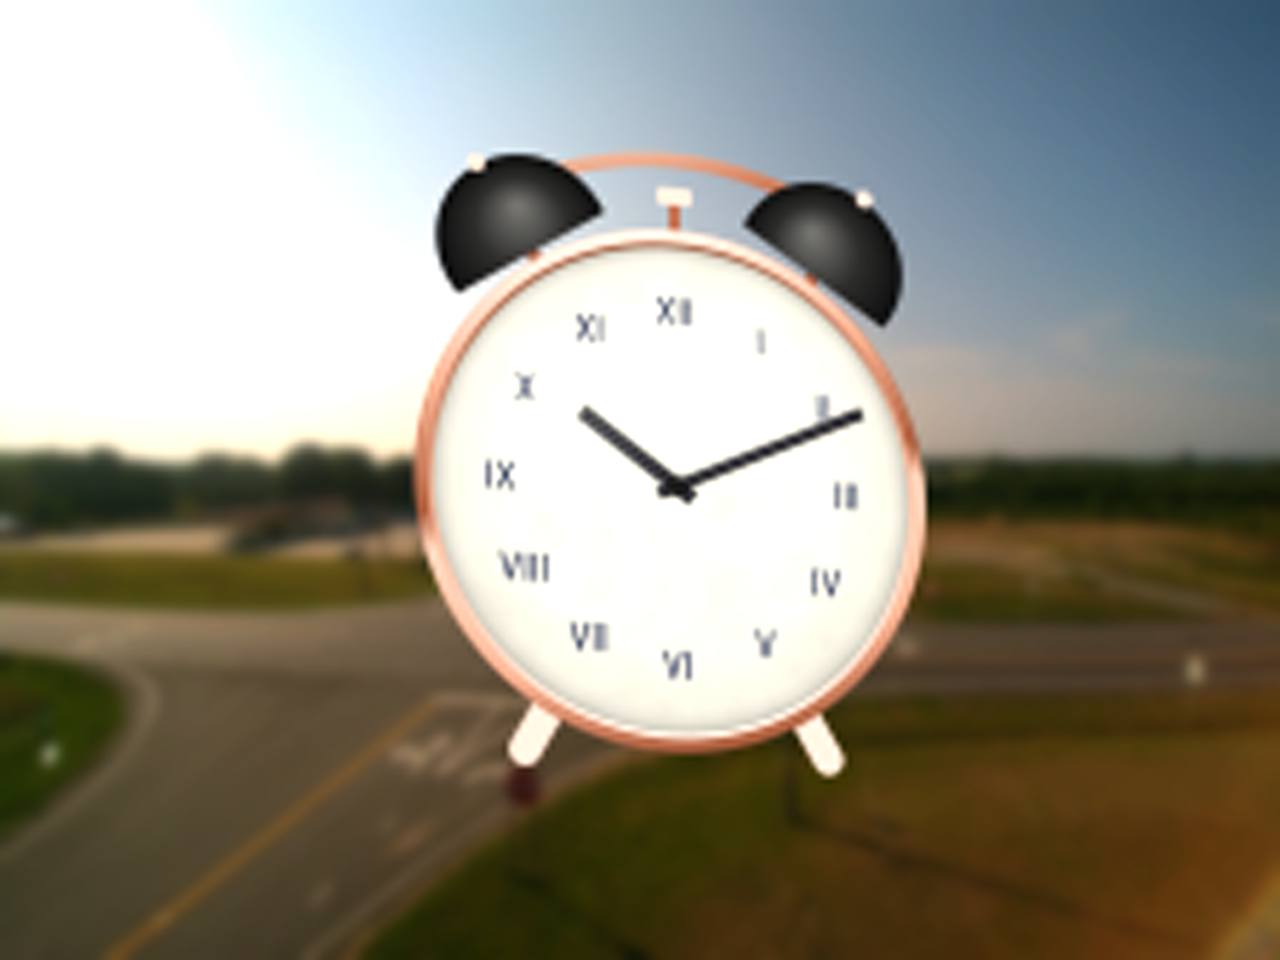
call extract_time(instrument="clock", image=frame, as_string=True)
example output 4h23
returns 10h11
